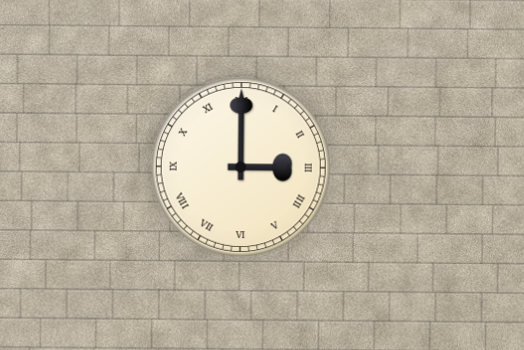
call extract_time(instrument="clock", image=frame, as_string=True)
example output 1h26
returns 3h00
